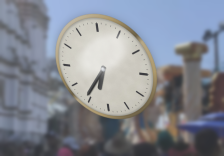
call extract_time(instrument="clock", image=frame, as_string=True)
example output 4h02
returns 6h36
